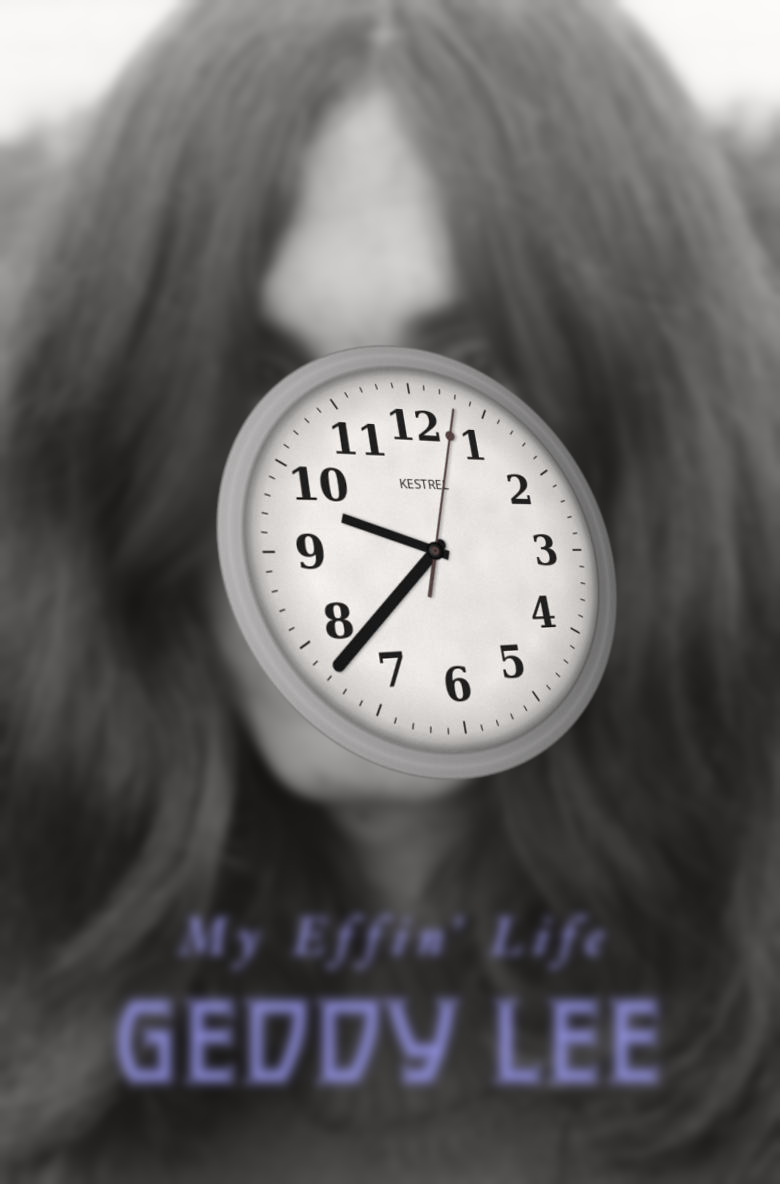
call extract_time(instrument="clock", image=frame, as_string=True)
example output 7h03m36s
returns 9h38m03s
